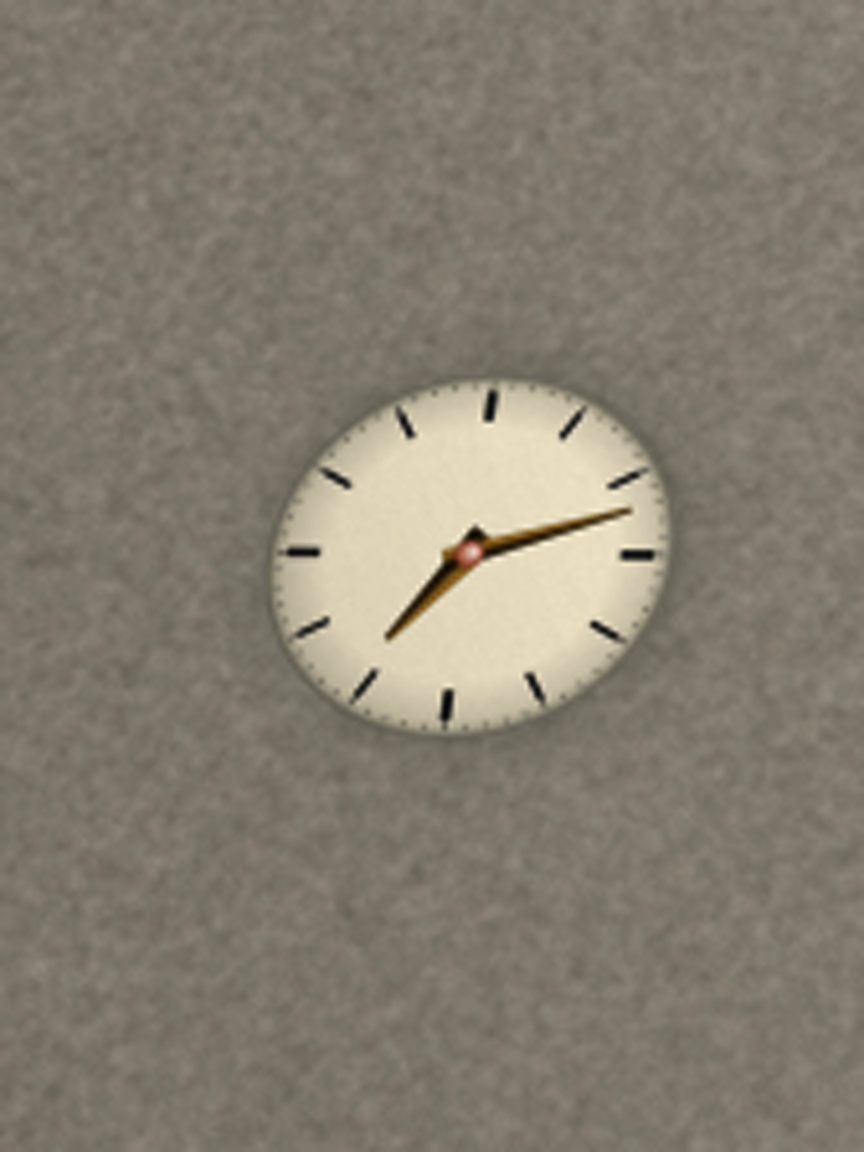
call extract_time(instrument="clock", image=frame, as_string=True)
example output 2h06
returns 7h12
